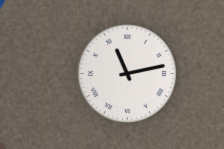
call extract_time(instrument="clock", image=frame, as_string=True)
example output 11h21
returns 11h13
